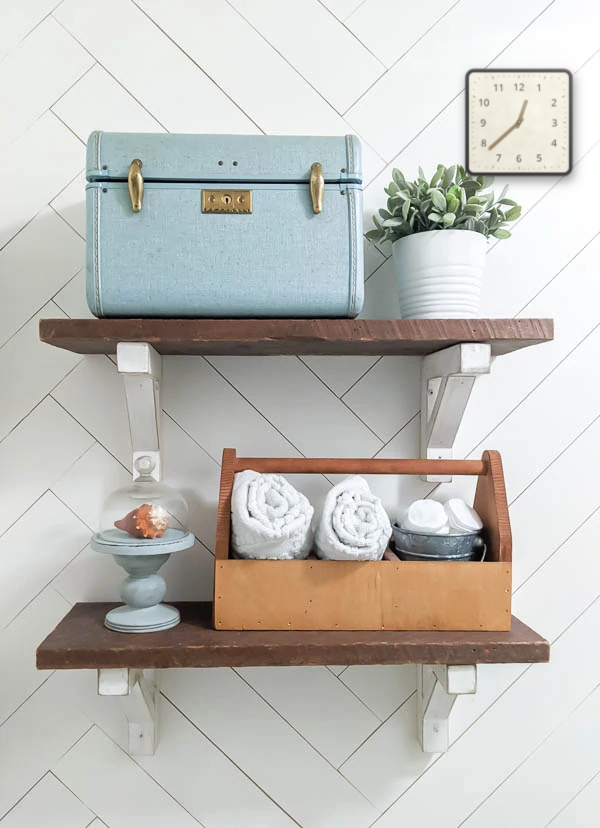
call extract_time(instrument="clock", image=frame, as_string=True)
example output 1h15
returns 12h38
